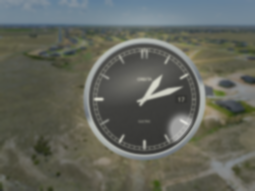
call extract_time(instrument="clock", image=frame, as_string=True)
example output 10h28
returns 1h12
